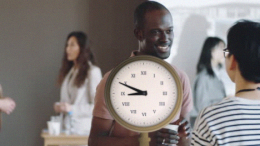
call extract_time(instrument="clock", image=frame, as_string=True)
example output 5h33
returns 8h49
